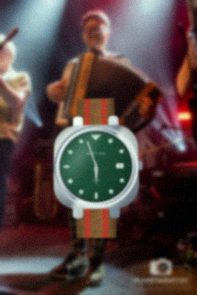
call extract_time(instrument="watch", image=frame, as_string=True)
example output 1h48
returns 5h57
